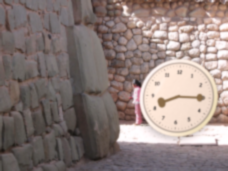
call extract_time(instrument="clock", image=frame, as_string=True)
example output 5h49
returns 8h15
